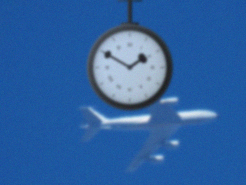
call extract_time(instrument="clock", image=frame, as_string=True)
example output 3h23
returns 1h50
